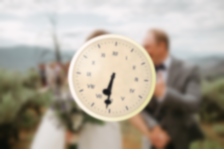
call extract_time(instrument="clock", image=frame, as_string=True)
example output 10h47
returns 6h31
